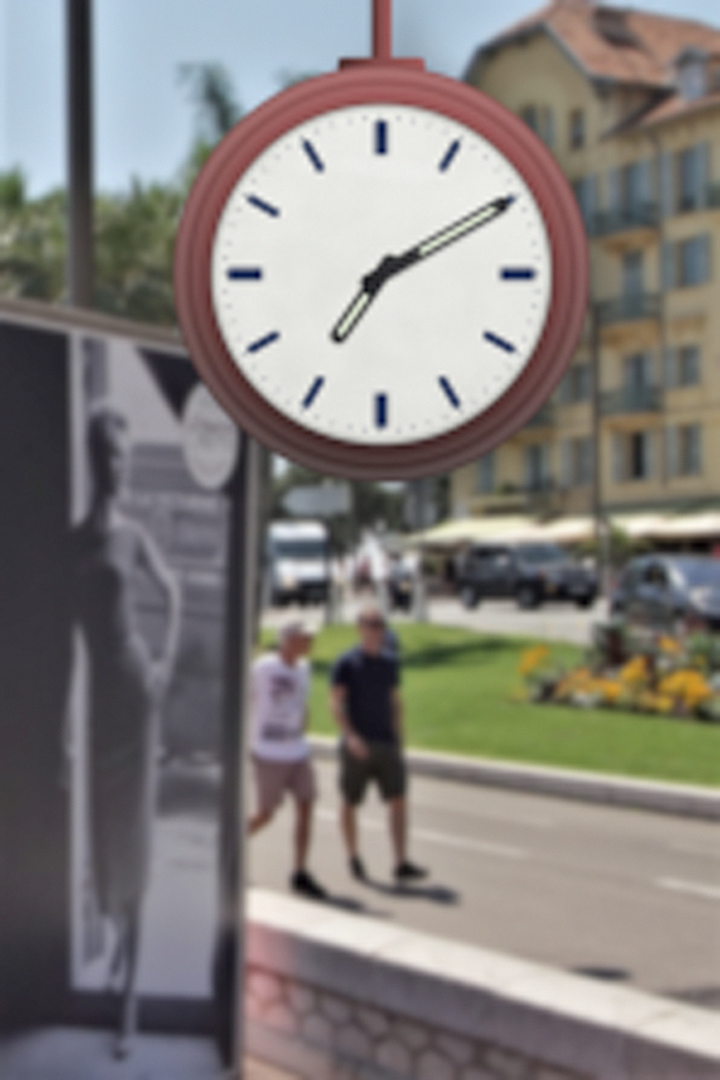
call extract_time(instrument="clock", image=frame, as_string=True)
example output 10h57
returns 7h10
